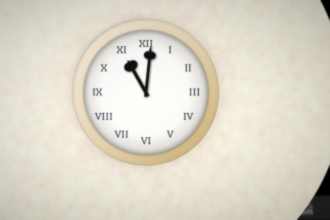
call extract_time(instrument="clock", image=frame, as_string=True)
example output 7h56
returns 11h01
